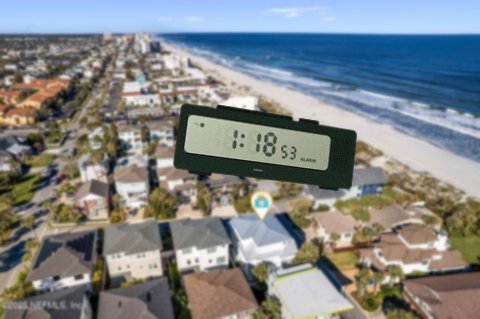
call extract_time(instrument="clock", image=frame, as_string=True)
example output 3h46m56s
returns 1h18m53s
